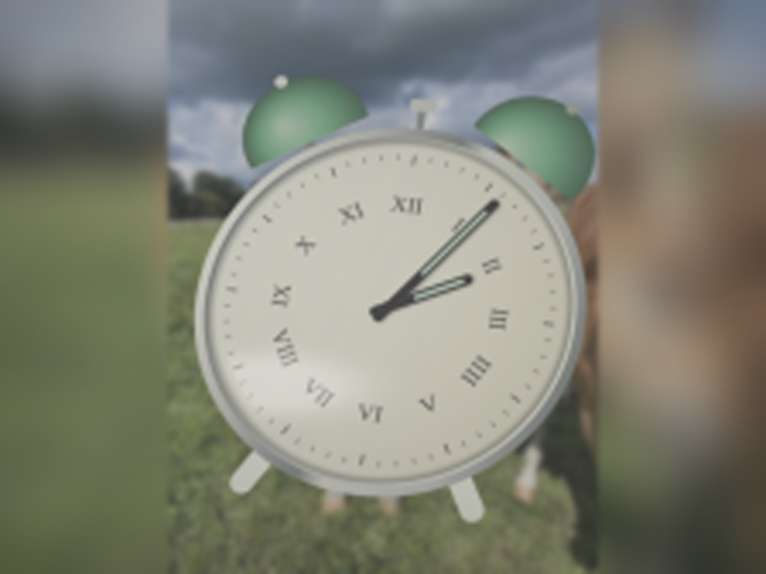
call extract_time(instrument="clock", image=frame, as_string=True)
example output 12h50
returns 2h06
